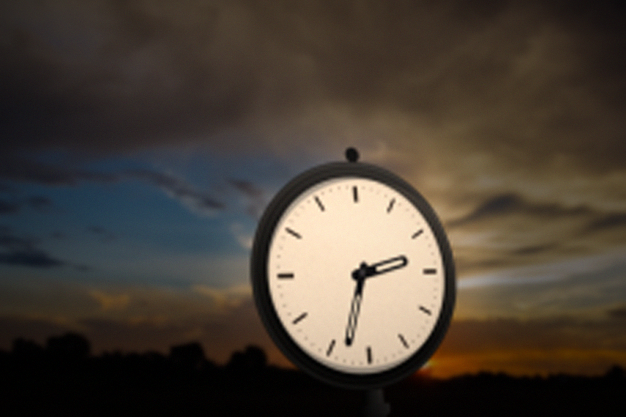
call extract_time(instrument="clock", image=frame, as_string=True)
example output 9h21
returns 2h33
